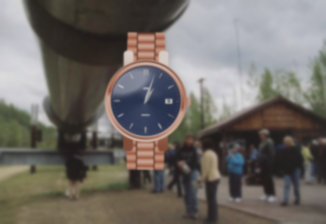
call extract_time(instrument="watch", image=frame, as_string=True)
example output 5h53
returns 1h03
